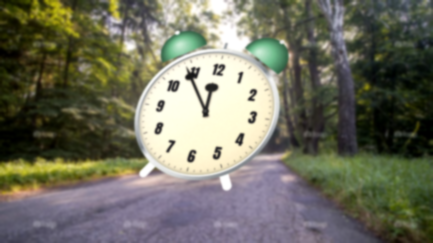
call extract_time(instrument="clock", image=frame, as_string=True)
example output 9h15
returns 11h54
